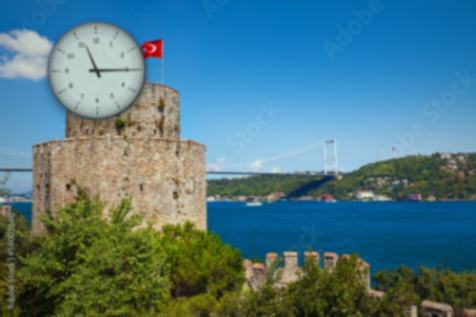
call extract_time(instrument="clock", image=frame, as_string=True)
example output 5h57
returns 11h15
